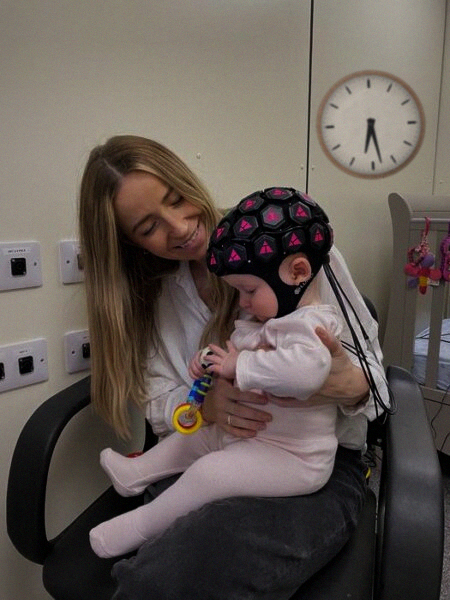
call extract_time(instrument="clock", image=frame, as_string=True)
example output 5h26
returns 6h28
